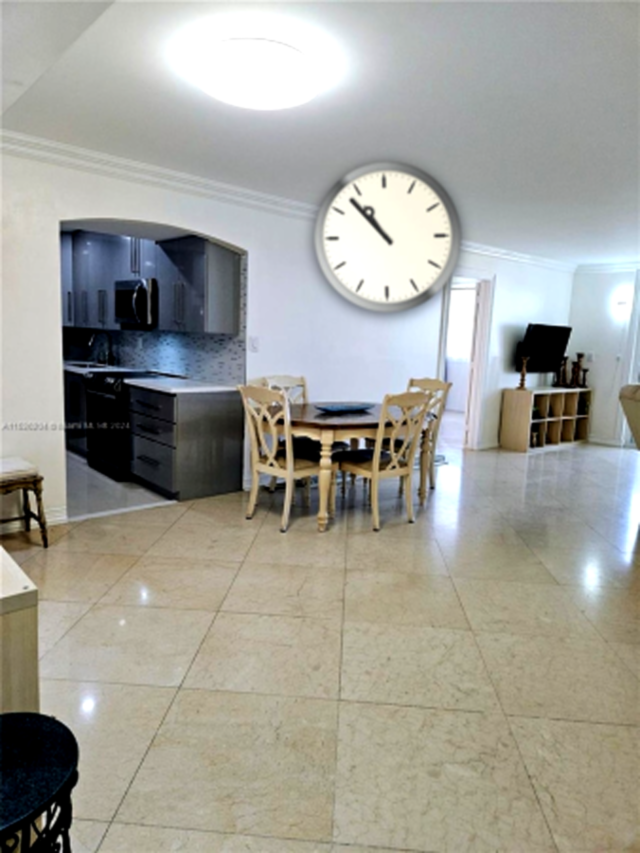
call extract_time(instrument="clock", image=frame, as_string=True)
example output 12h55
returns 10h53
